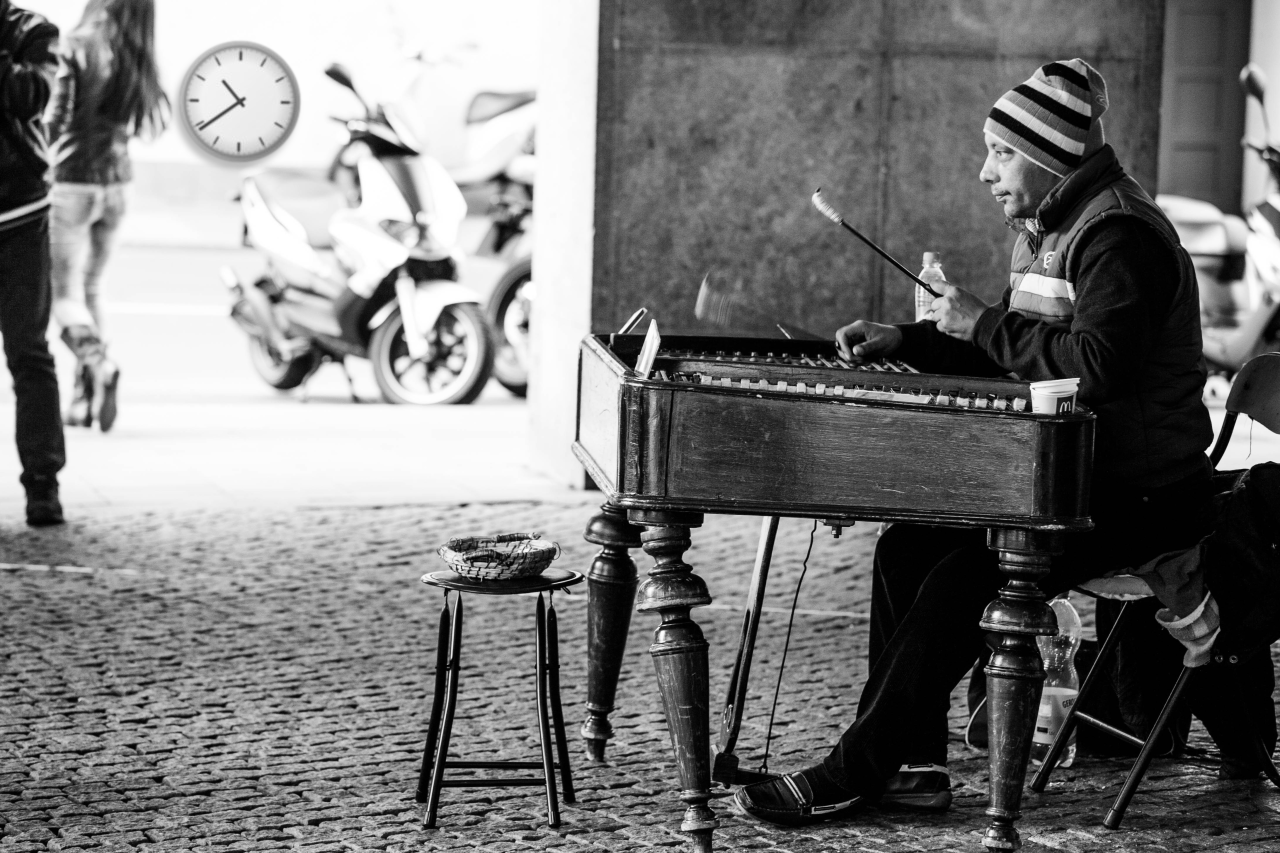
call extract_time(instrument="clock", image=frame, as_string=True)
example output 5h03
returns 10h39
